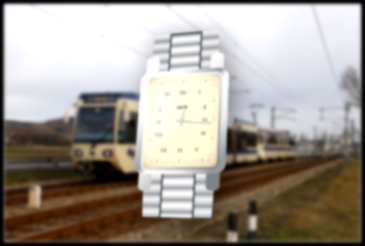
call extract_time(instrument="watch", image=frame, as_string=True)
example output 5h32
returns 12h16
